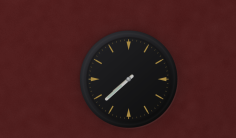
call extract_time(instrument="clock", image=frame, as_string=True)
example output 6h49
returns 7h38
